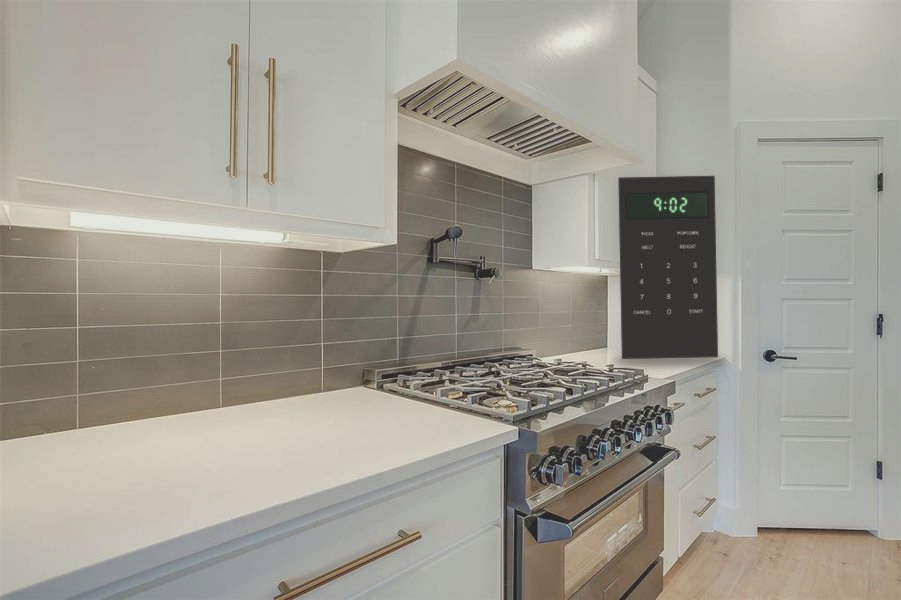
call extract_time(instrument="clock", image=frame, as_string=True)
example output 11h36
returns 9h02
